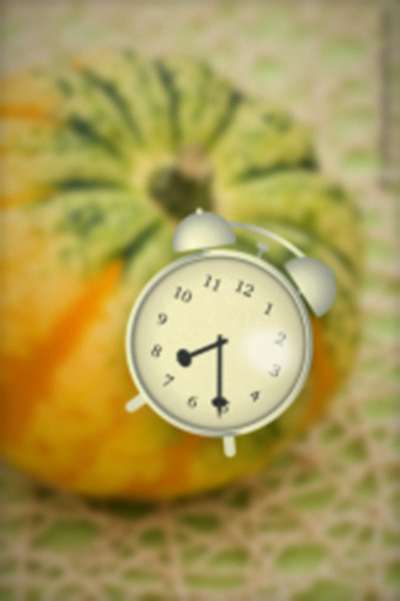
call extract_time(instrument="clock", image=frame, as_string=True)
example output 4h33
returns 7h26
